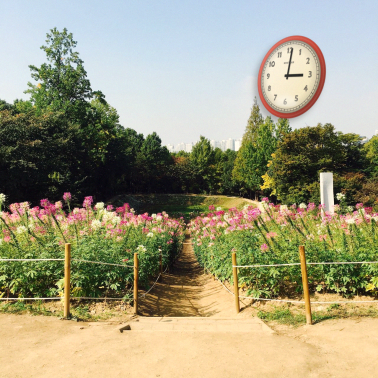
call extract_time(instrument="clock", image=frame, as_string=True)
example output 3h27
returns 3h01
